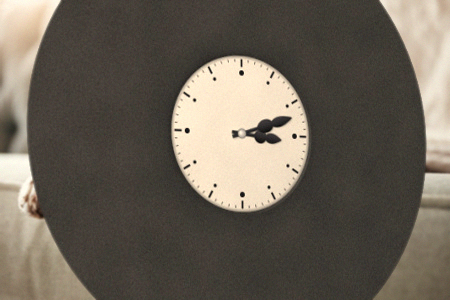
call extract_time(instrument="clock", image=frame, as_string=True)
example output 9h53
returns 3h12
